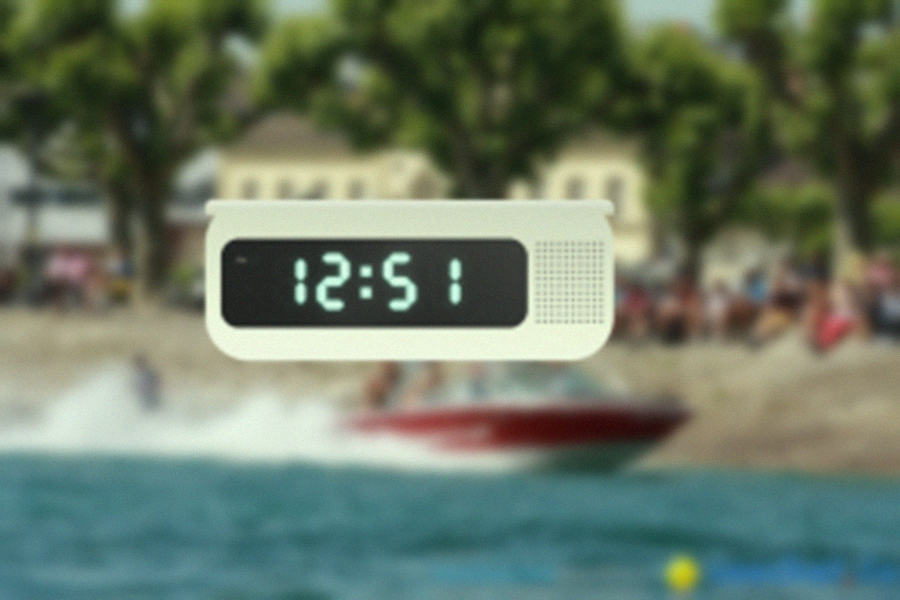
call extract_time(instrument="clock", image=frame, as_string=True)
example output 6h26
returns 12h51
